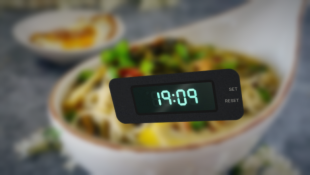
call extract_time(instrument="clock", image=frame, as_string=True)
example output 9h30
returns 19h09
